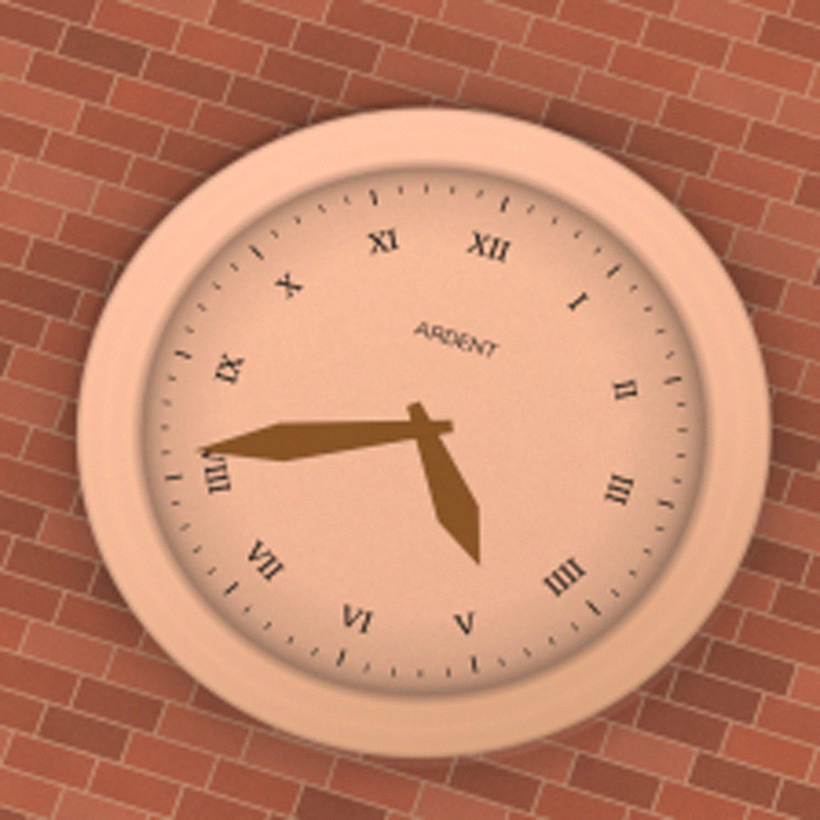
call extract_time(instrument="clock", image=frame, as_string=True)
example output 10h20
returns 4h41
